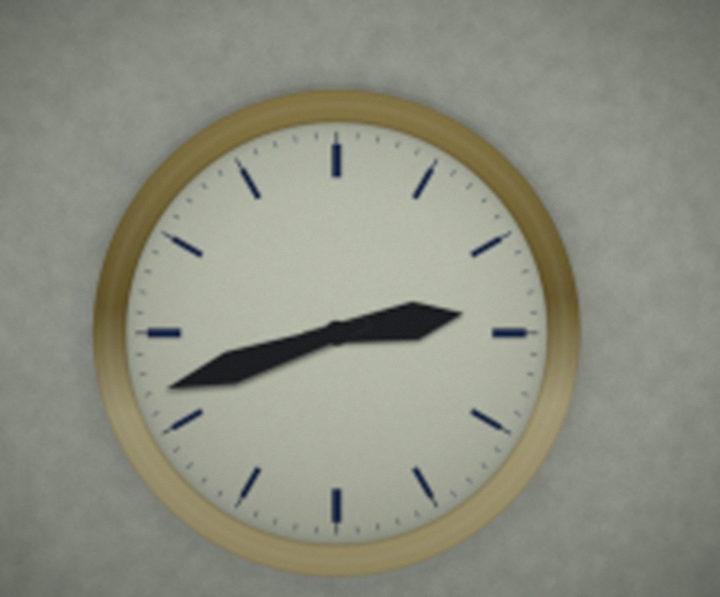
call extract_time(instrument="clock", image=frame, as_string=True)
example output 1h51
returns 2h42
